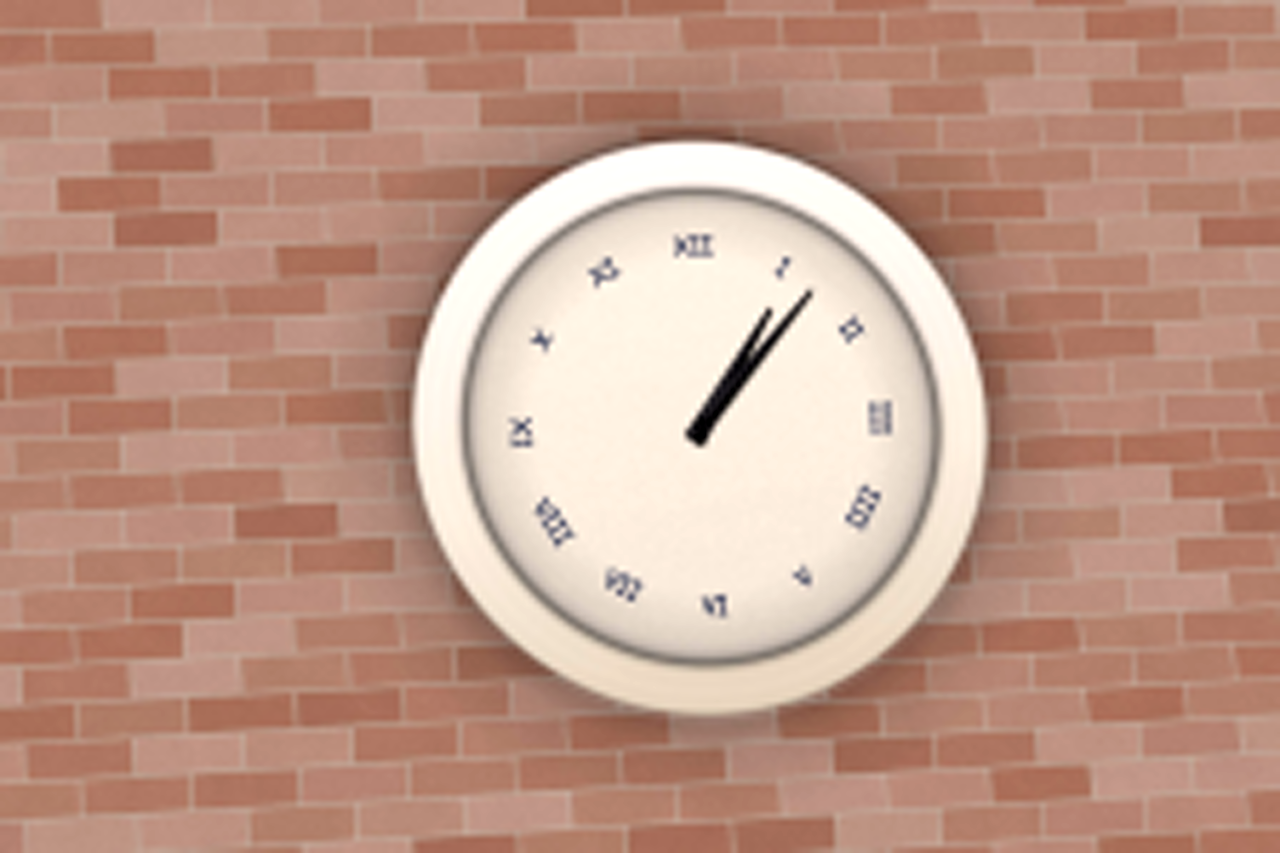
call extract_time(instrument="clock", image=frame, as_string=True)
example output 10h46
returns 1h07
